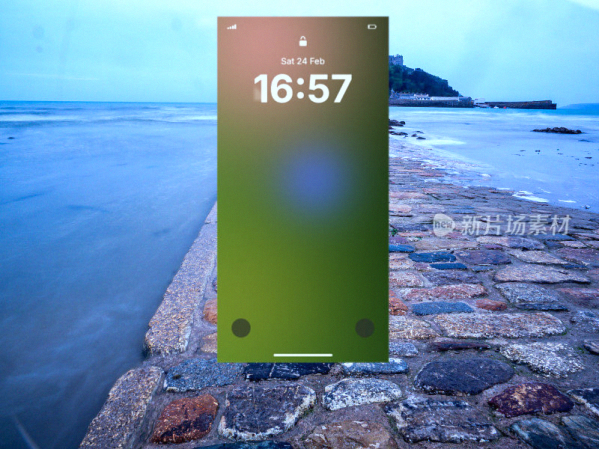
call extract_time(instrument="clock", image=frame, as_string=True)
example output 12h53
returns 16h57
